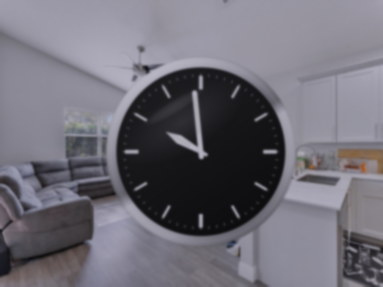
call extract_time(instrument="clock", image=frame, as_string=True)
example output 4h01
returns 9h59
